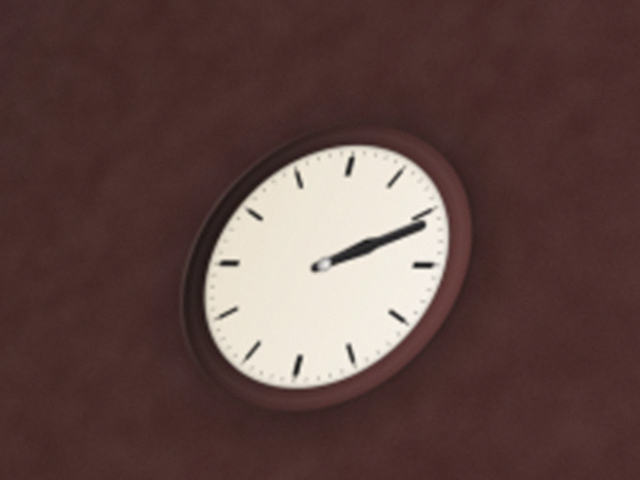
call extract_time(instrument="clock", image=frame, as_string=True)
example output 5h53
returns 2h11
